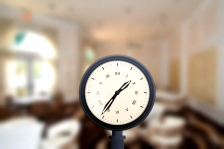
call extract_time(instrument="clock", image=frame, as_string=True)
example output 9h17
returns 1h36
